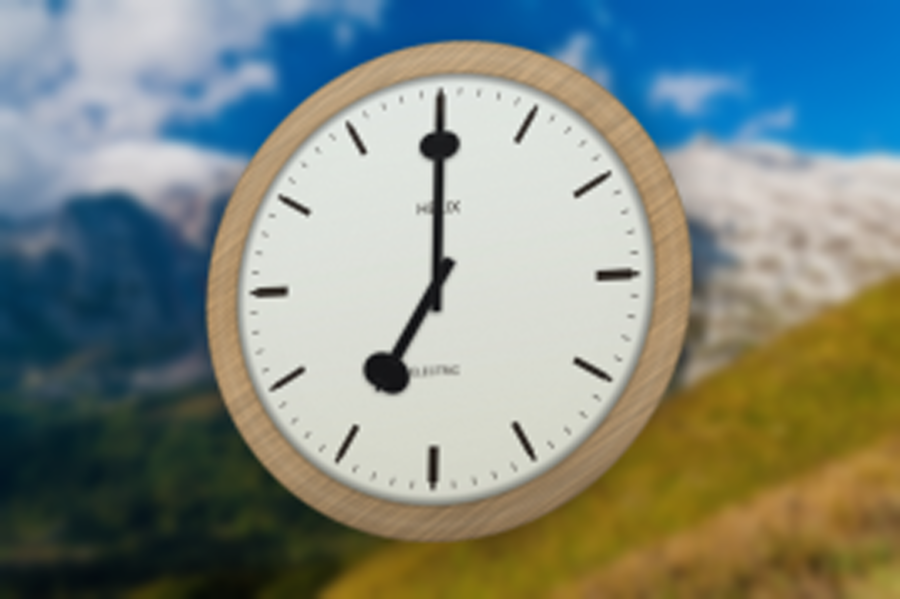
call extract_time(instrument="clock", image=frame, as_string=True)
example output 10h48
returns 7h00
